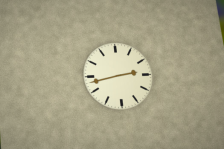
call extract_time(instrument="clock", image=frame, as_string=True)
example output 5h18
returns 2h43
